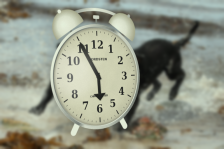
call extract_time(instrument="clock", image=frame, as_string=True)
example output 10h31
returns 5h55
